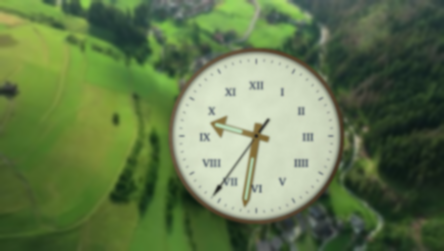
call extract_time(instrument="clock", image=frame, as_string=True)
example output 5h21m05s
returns 9h31m36s
